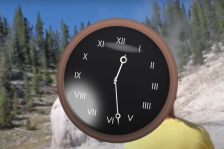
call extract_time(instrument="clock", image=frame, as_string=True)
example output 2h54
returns 12h28
